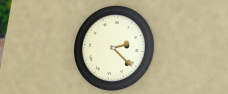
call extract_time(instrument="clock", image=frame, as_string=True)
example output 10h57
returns 2h21
